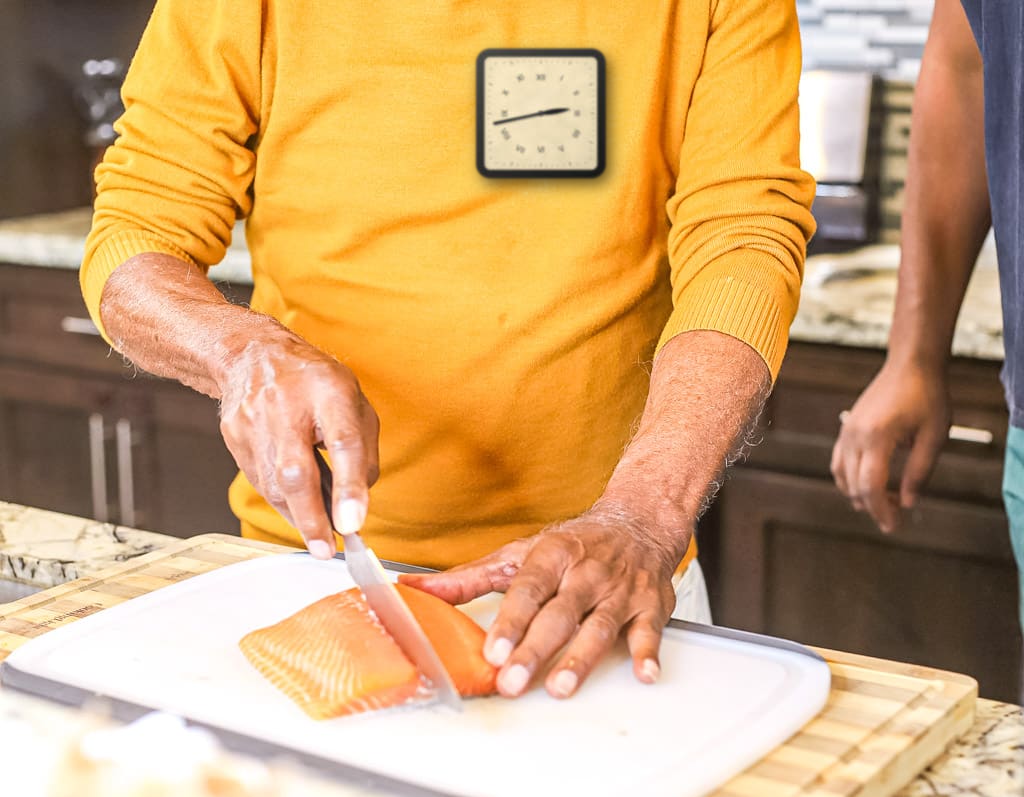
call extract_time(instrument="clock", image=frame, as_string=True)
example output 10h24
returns 2h43
